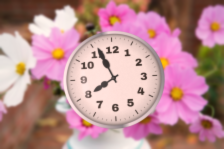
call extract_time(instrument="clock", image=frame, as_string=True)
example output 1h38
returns 7h56
